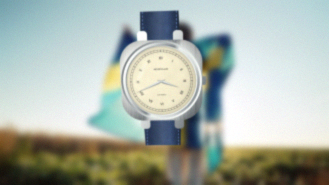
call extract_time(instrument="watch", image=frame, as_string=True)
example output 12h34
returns 3h41
